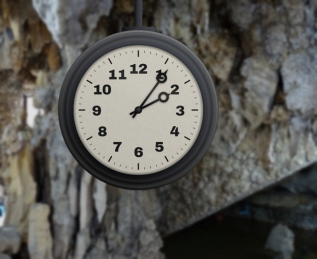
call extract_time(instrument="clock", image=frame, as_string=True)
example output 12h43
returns 2h06
